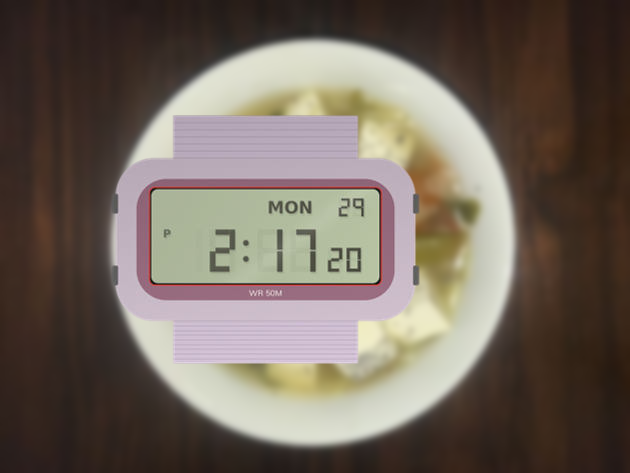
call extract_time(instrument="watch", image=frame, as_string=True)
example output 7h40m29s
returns 2h17m20s
